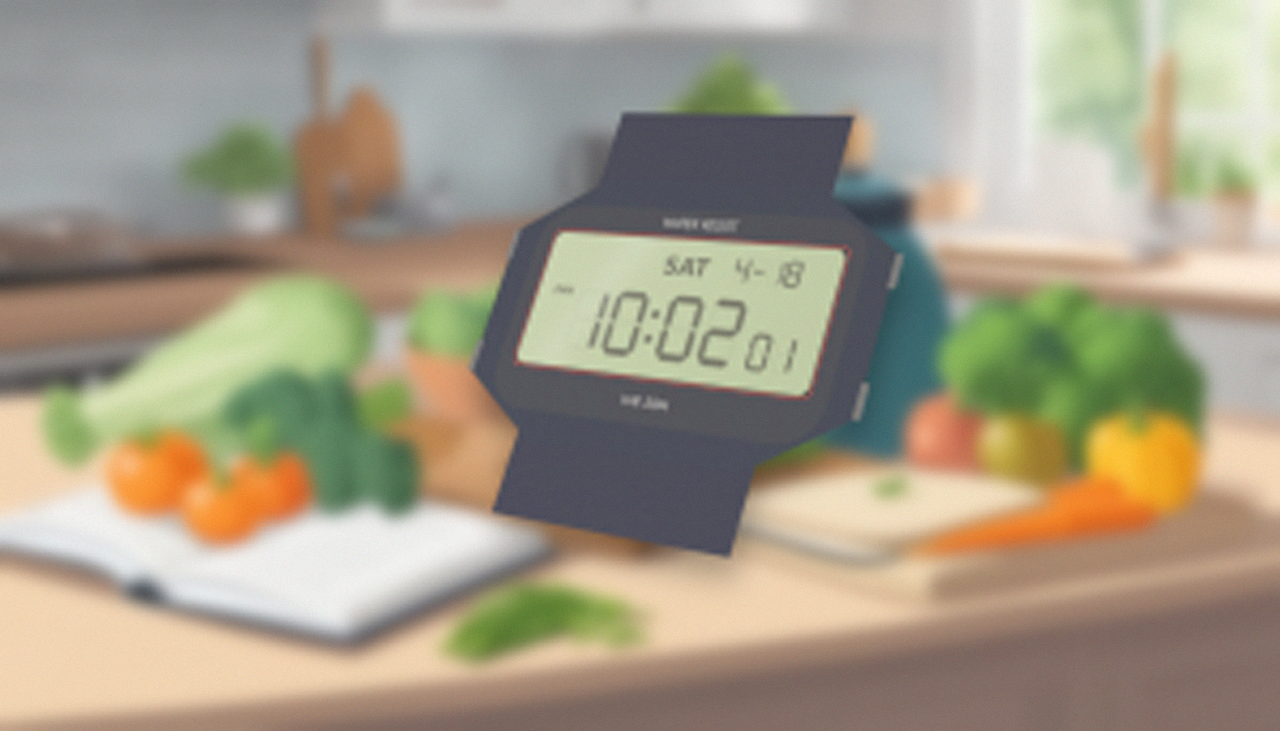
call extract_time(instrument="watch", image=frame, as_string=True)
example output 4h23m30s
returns 10h02m01s
